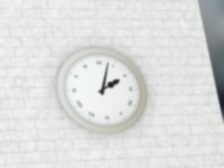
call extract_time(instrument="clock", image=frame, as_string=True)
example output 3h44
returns 2h03
